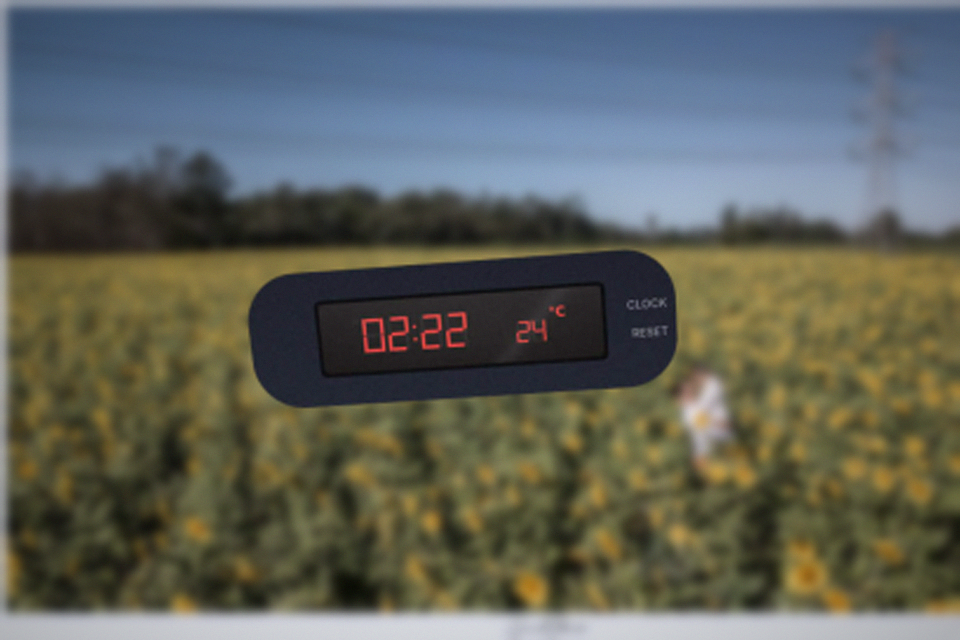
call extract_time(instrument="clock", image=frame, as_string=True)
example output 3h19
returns 2h22
